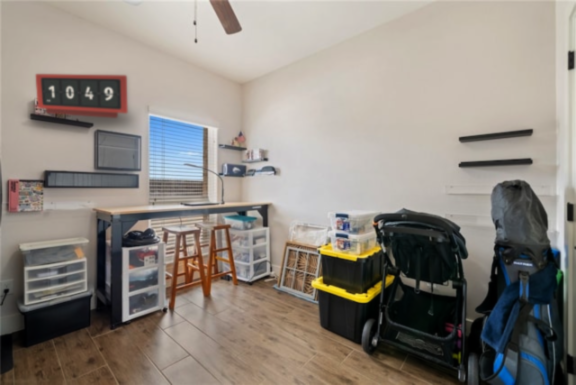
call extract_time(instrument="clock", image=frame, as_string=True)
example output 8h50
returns 10h49
